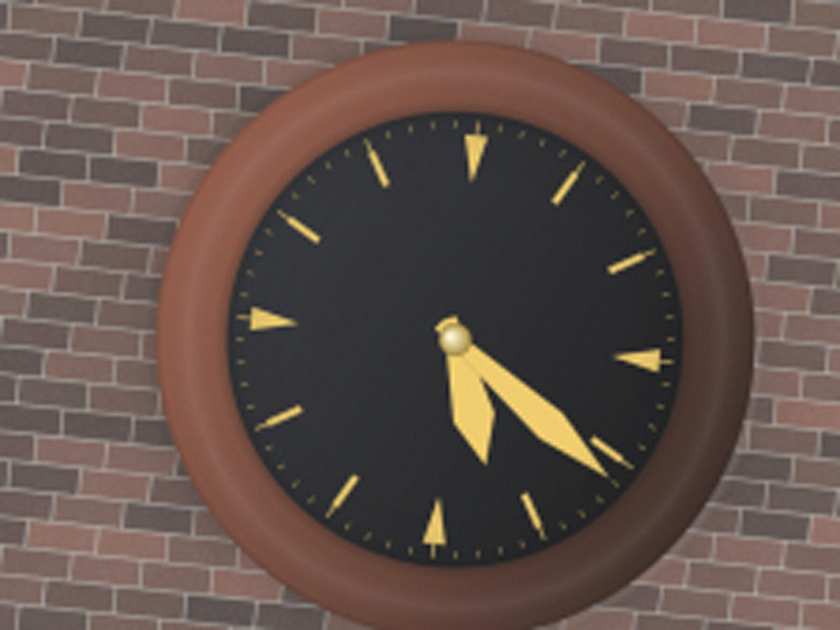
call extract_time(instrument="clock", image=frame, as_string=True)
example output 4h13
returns 5h21
